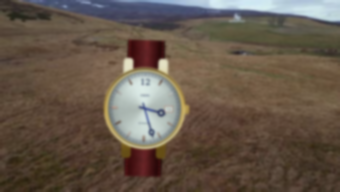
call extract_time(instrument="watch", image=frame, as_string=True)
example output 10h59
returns 3h27
